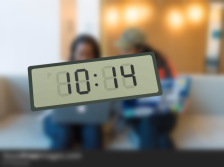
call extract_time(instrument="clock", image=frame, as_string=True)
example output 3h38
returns 10h14
